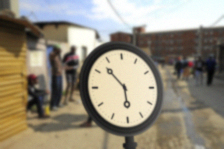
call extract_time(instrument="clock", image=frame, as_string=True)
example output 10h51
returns 5h53
